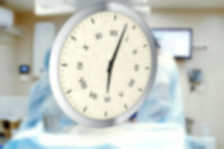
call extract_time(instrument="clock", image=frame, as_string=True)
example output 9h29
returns 6h03
